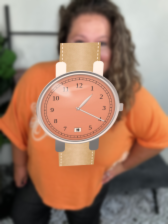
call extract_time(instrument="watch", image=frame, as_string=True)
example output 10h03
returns 1h20
